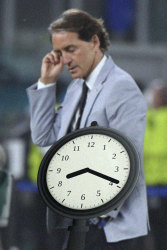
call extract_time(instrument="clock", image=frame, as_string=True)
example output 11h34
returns 8h19
